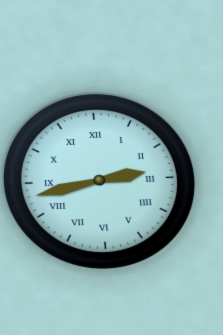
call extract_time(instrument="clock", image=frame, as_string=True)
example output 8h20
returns 2h43
